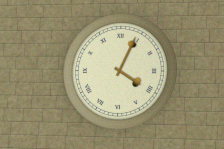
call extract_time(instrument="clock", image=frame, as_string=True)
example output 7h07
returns 4h04
